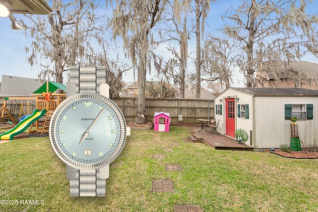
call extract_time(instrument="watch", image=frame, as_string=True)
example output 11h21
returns 7h06
